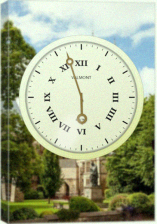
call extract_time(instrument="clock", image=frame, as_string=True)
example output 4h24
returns 5h57
